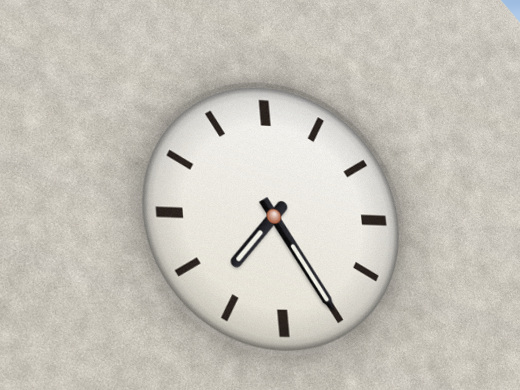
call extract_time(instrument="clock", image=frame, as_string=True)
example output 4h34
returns 7h25
